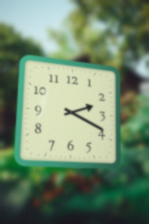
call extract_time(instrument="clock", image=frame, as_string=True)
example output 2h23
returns 2h19
